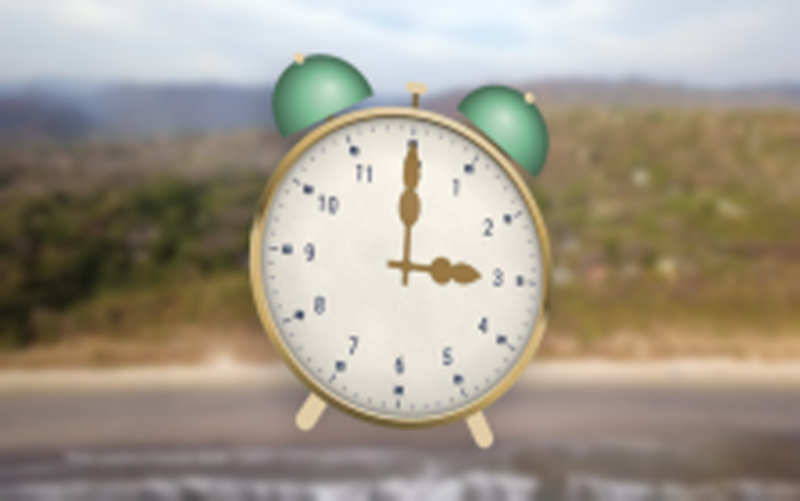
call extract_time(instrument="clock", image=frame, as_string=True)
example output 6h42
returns 3h00
